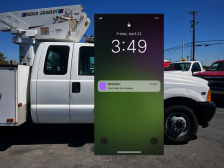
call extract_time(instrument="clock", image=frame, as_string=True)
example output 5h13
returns 3h49
